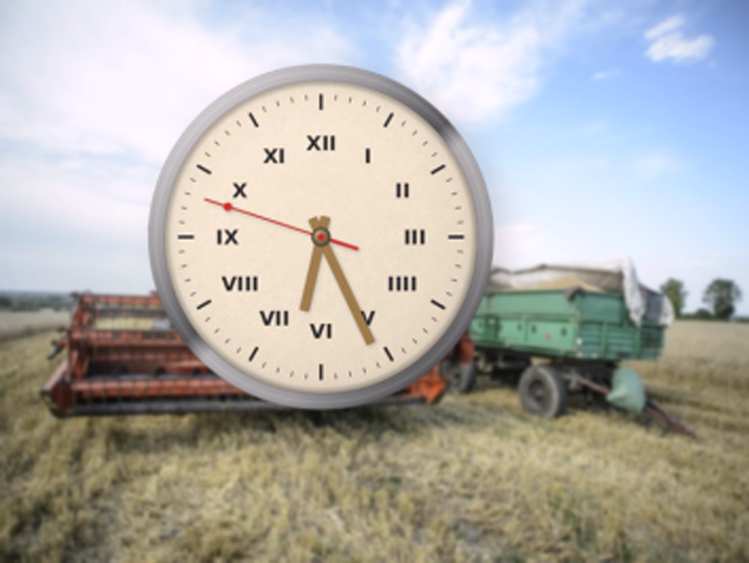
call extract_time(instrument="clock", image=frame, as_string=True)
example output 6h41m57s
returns 6h25m48s
